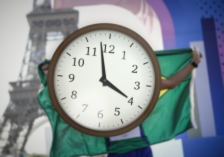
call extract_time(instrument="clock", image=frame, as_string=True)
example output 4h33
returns 3h58
